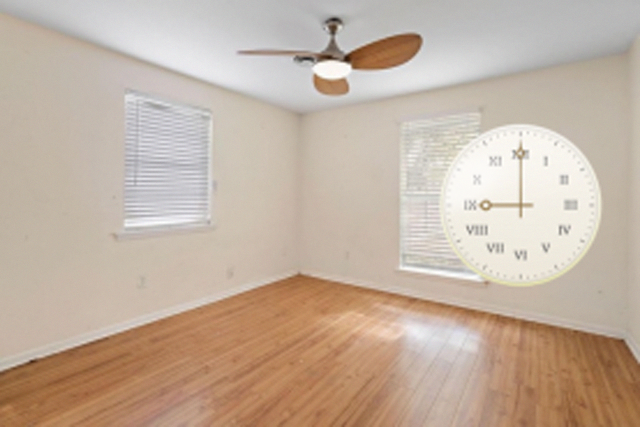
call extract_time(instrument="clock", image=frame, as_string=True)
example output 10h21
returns 9h00
